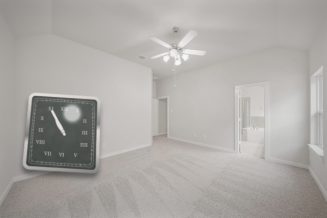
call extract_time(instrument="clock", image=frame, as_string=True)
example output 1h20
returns 10h55
